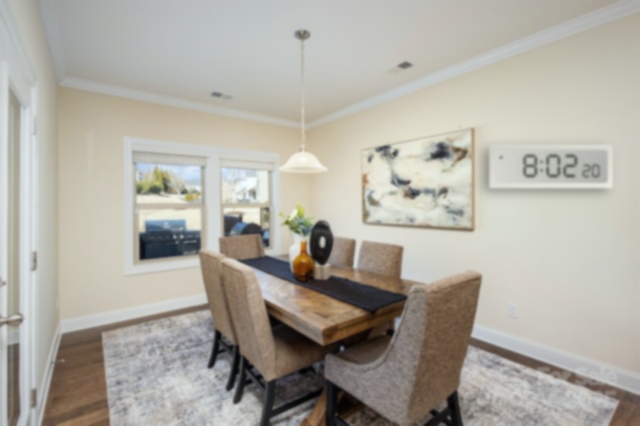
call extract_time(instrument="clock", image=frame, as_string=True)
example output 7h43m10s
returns 8h02m20s
